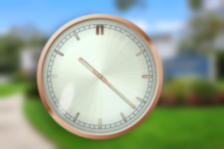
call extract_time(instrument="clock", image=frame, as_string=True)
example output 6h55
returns 10h22
